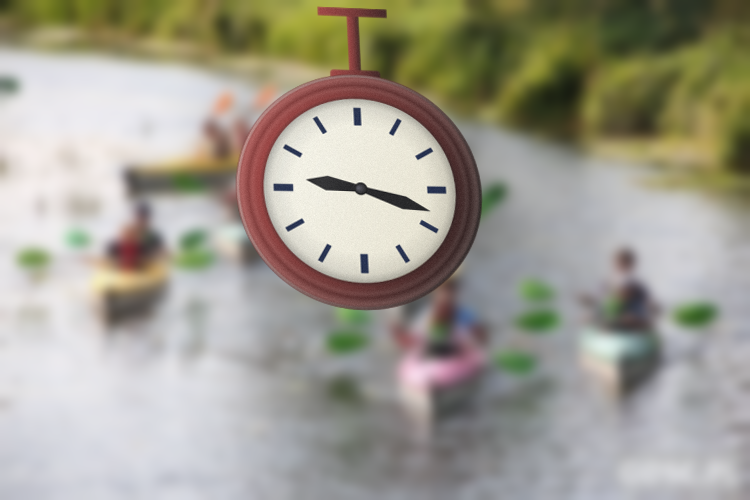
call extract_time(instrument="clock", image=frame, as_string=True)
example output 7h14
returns 9h18
